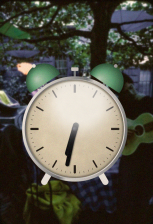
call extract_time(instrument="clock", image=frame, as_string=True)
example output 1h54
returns 6h32
